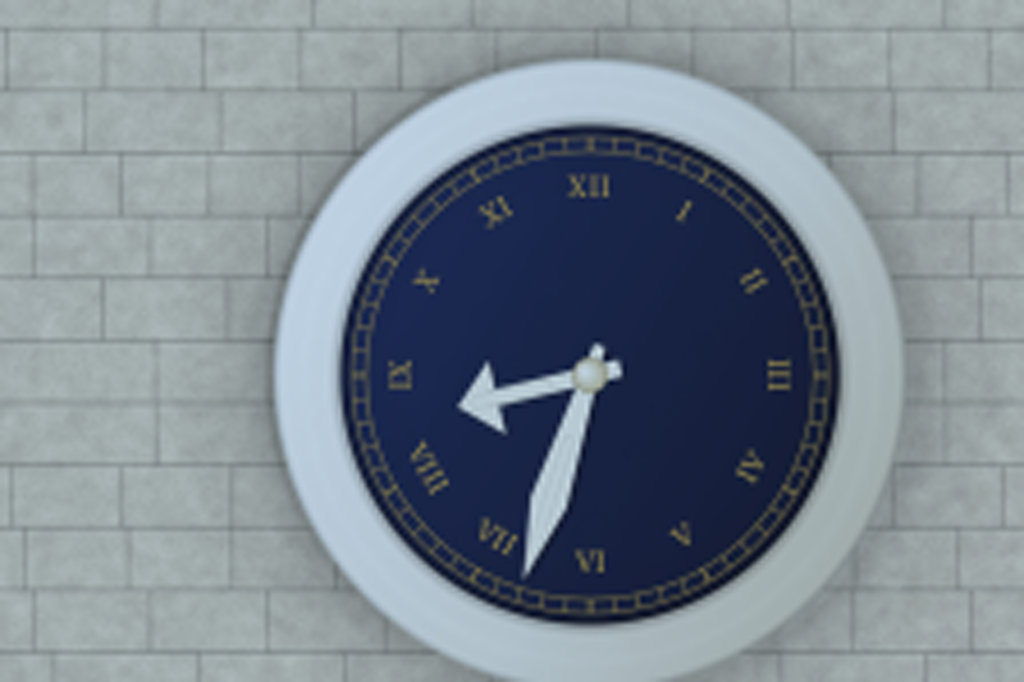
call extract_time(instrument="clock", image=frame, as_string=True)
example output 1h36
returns 8h33
